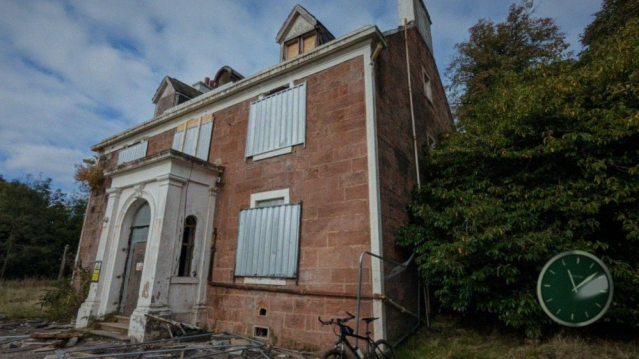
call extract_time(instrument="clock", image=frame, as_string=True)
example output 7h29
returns 11h08
